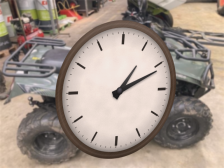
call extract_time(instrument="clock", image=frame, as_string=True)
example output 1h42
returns 1h11
